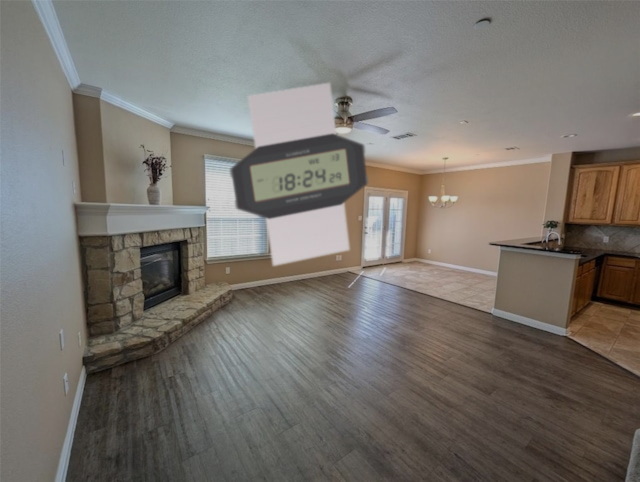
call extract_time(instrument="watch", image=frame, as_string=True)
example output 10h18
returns 18h24
